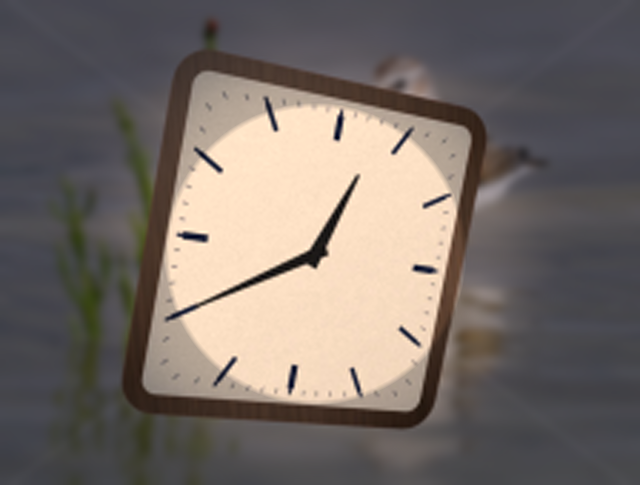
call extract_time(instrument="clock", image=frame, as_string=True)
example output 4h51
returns 12h40
